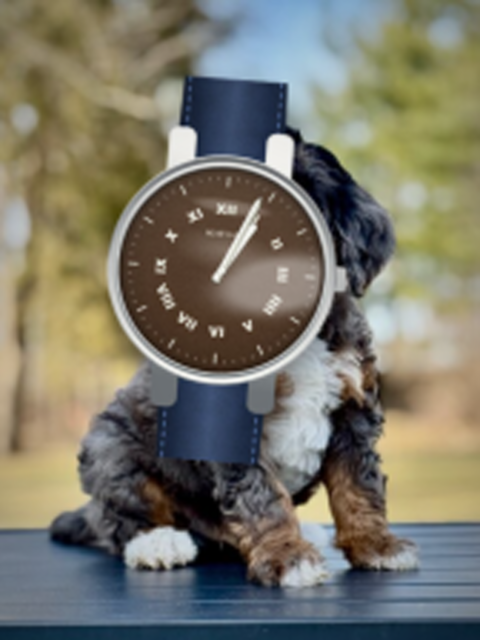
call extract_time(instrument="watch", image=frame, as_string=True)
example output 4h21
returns 1h04
